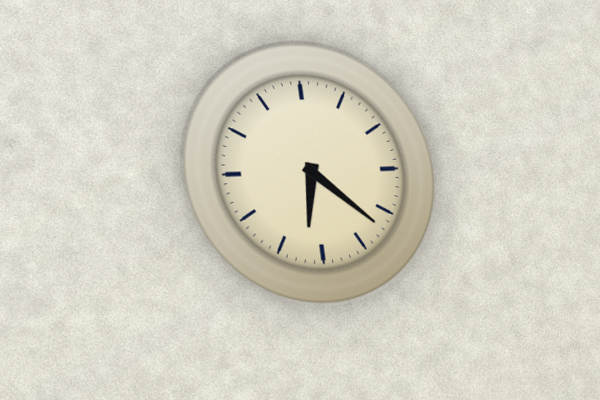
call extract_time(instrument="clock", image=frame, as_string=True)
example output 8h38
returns 6h22
